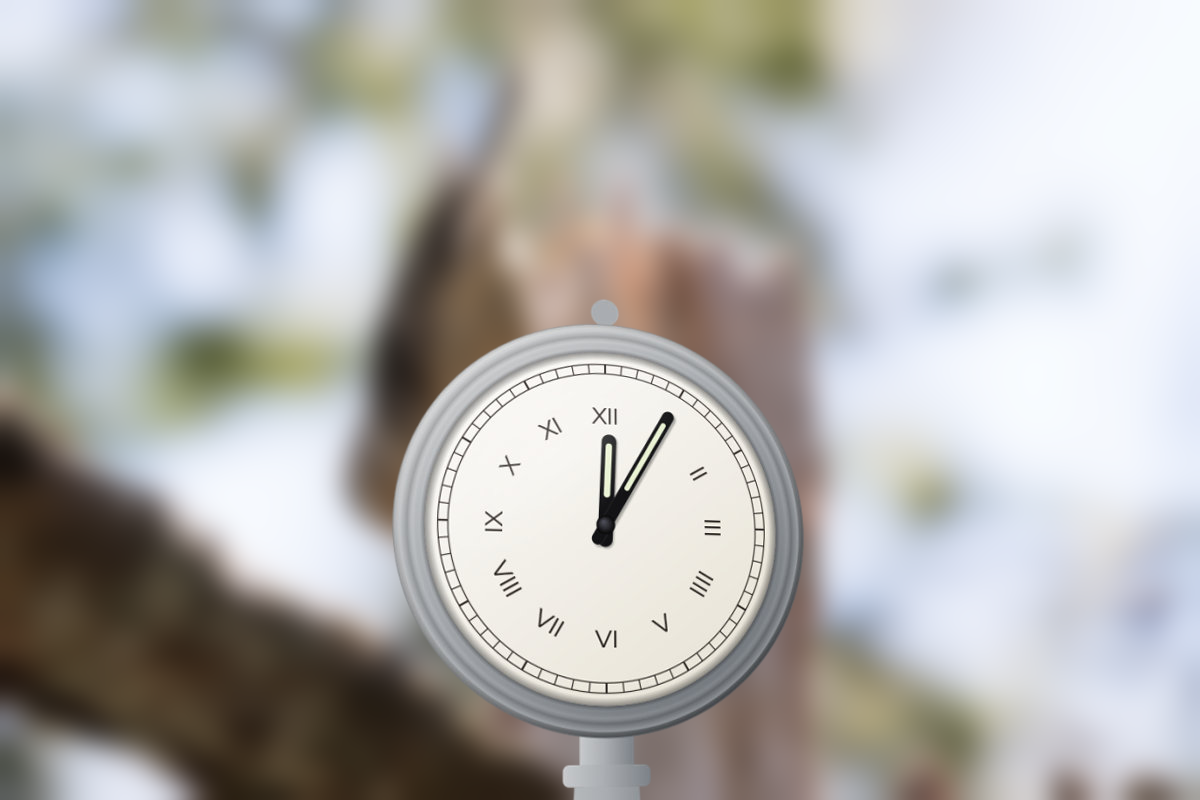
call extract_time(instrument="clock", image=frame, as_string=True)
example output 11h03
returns 12h05
